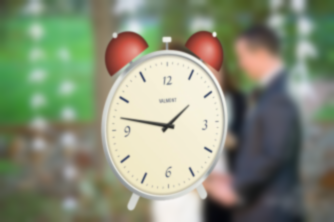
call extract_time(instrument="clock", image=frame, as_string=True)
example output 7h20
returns 1h47
